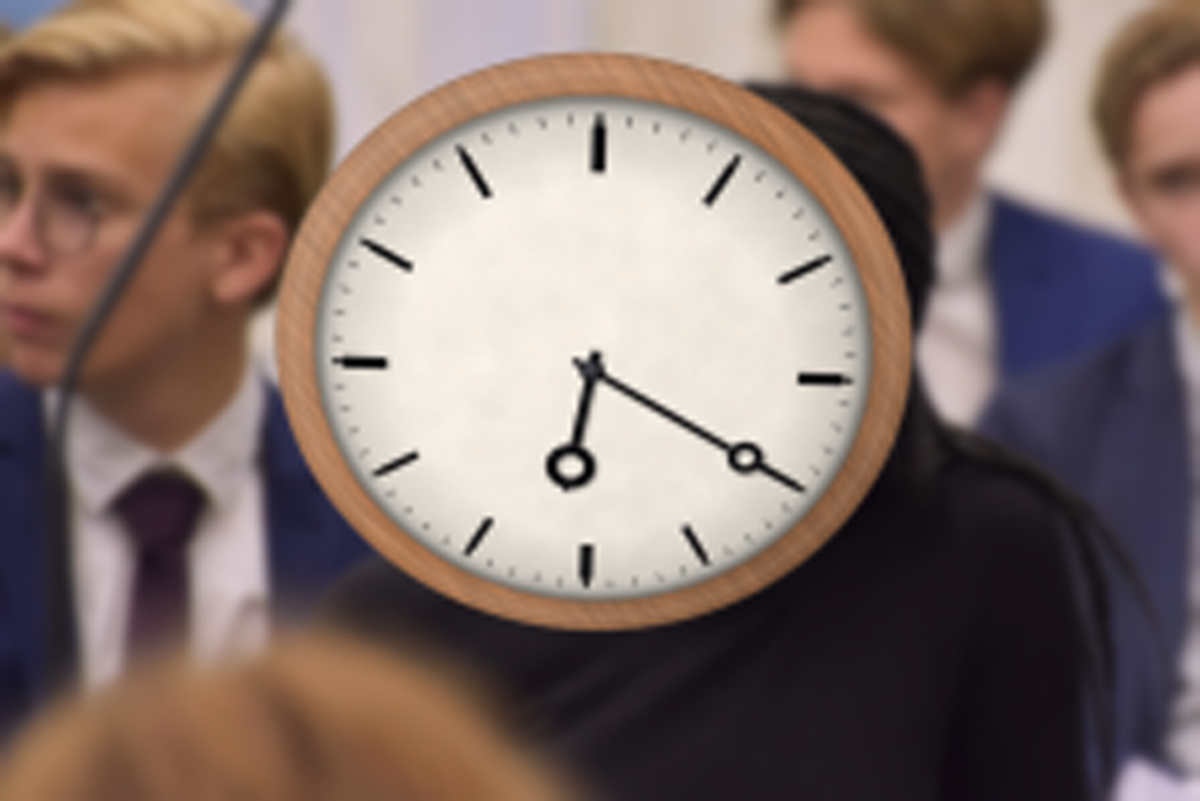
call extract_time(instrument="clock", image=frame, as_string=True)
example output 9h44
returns 6h20
